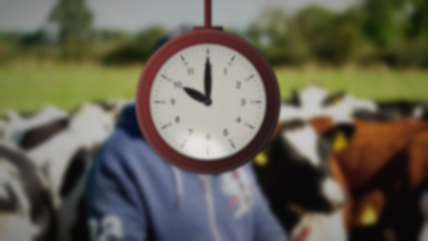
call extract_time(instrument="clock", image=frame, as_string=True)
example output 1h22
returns 10h00
